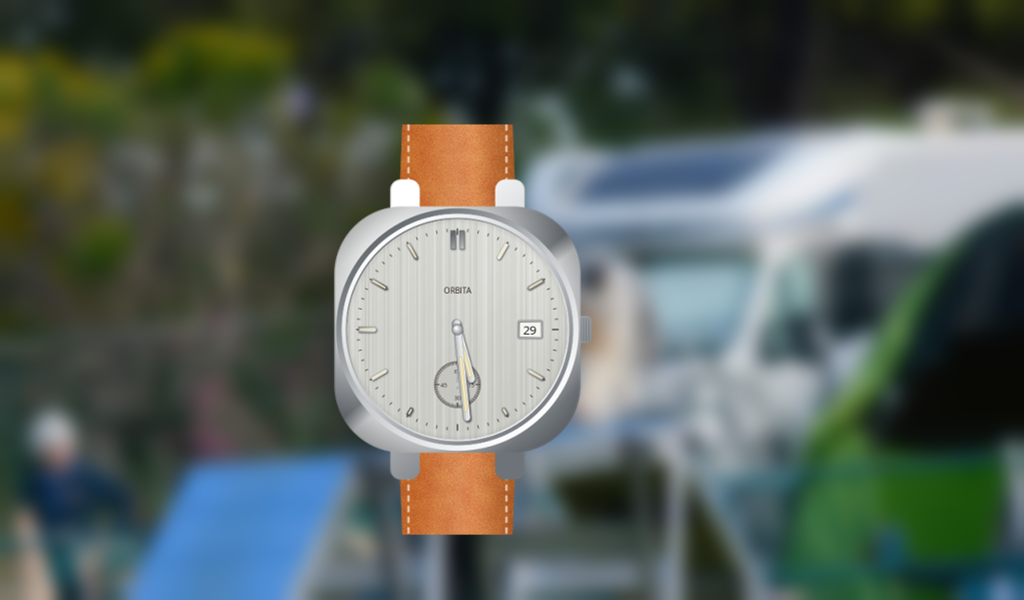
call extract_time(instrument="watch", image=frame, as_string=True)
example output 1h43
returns 5h29
